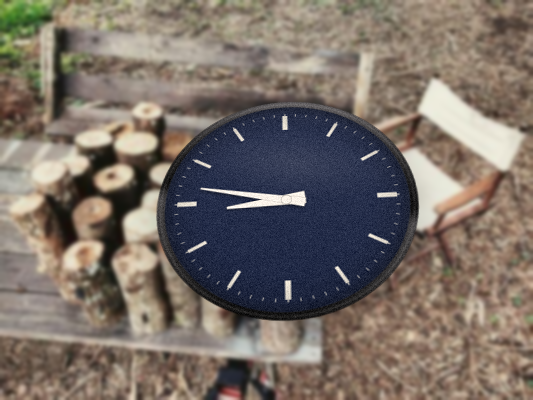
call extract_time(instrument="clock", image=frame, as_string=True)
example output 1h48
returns 8h47
